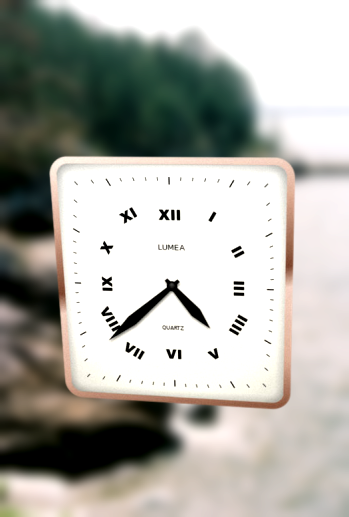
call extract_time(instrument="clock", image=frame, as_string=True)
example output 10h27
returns 4h38
